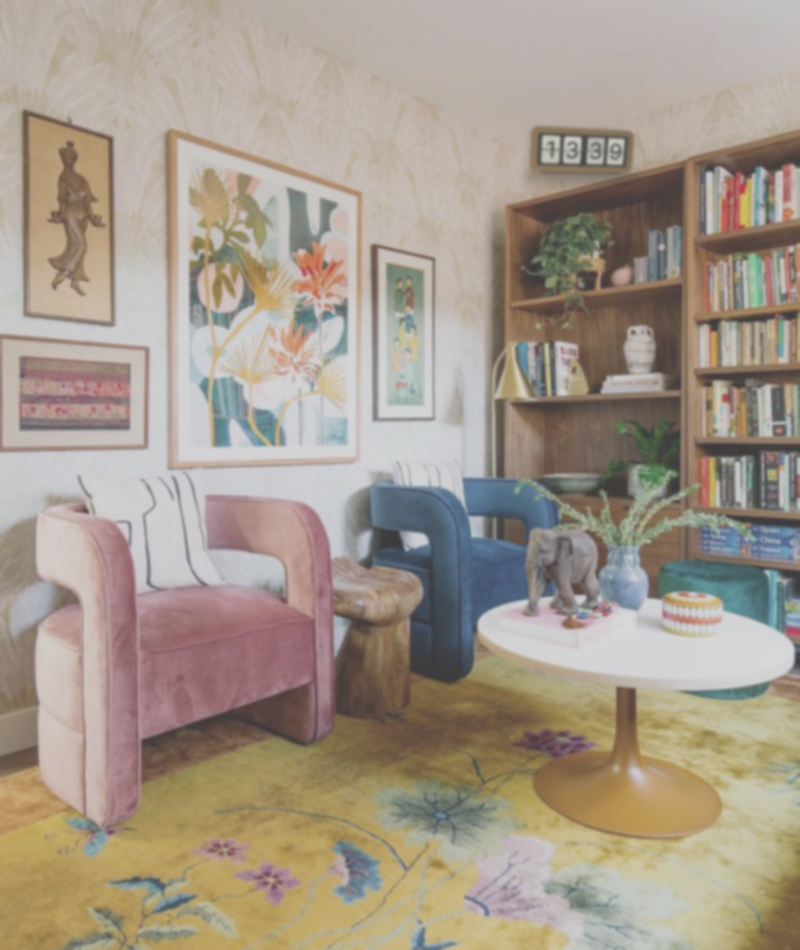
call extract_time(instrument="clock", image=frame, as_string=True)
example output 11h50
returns 13h39
